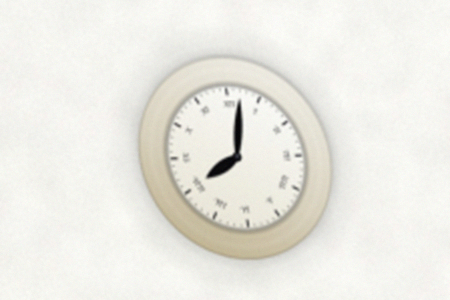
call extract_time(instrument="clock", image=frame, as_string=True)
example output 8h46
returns 8h02
